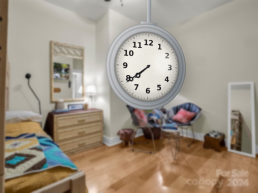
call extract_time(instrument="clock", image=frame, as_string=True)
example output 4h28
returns 7h39
